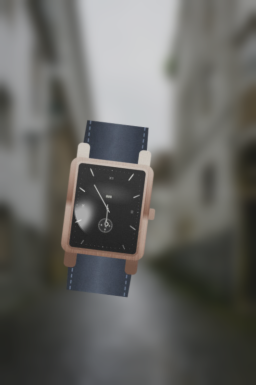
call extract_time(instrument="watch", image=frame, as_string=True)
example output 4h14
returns 5h54
